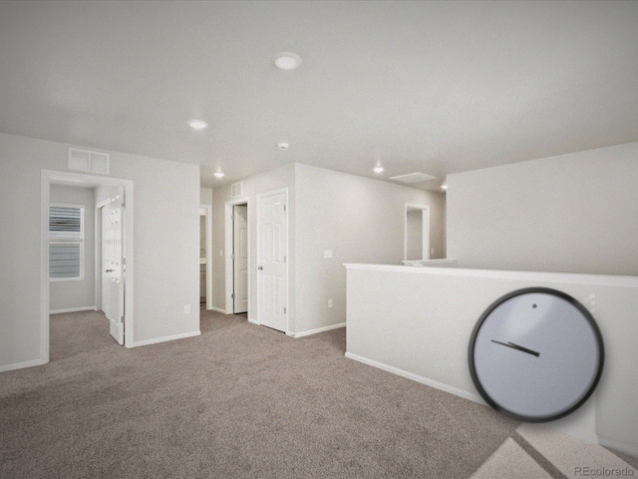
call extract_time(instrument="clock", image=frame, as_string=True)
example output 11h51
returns 9h48
